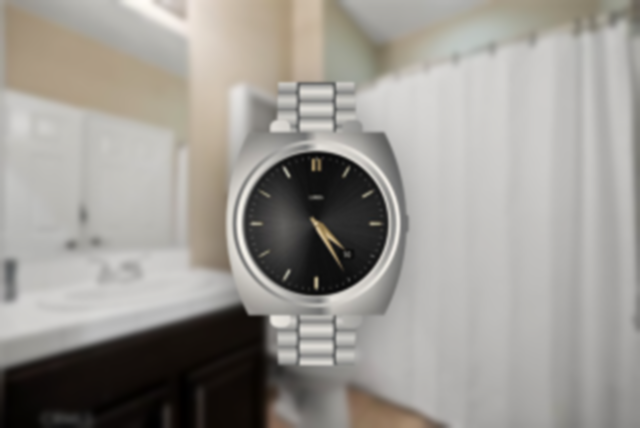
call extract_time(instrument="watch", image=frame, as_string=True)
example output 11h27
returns 4h25
